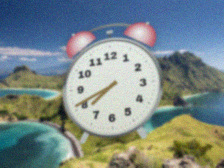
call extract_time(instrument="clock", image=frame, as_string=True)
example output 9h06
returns 7h41
